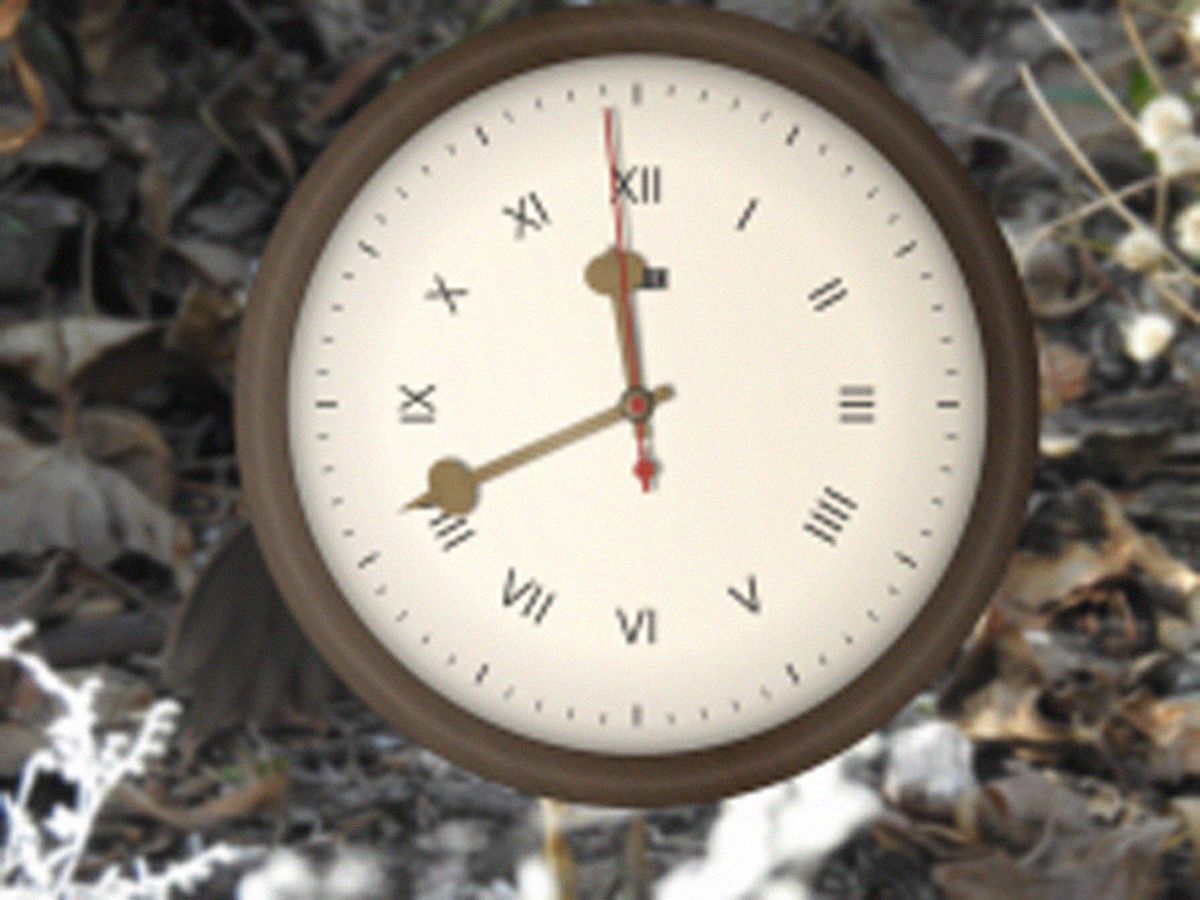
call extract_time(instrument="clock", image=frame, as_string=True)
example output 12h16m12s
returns 11h40m59s
